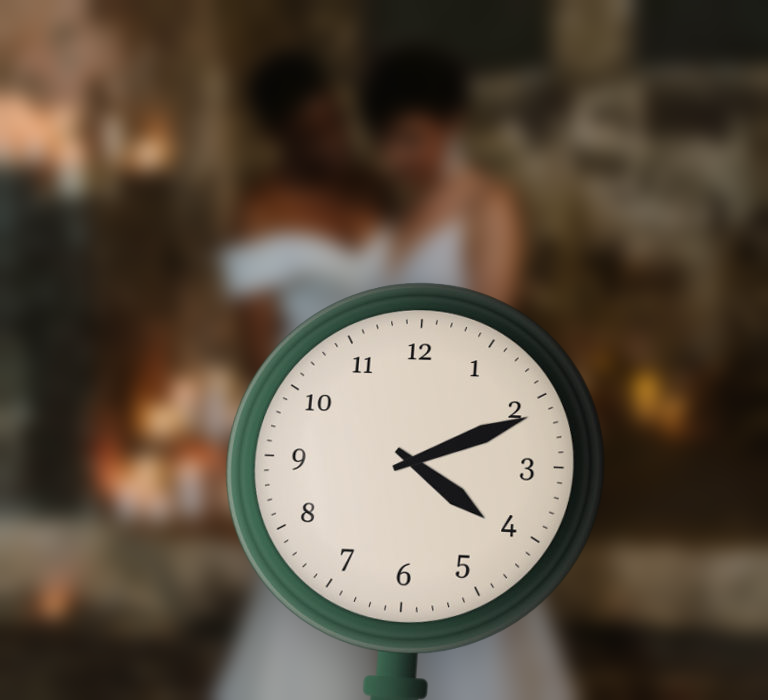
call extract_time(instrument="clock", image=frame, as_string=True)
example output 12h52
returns 4h11
